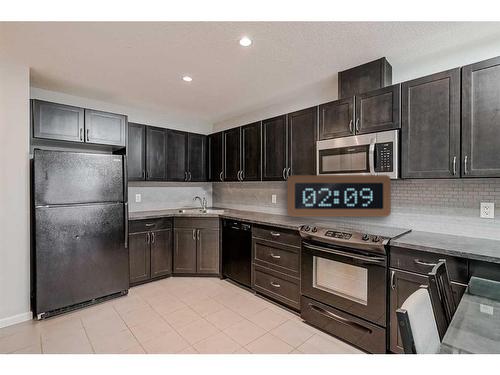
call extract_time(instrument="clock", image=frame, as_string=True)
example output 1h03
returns 2h09
